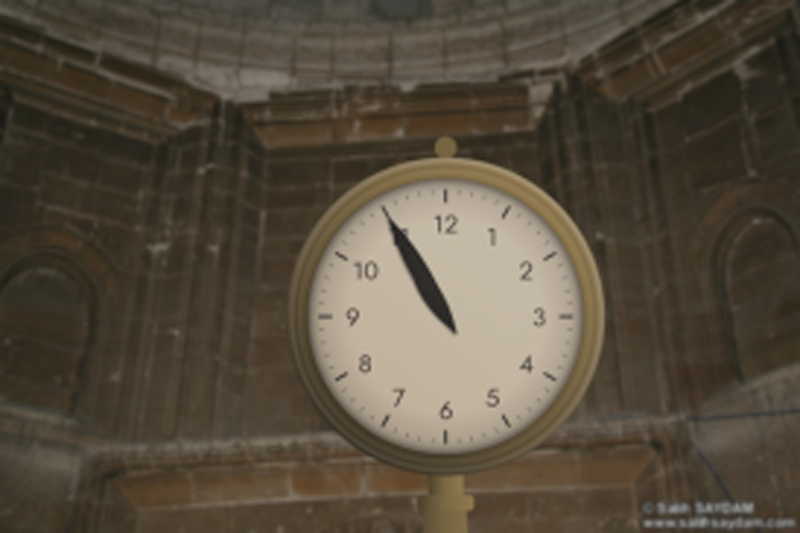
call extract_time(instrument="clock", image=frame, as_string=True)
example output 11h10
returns 10h55
